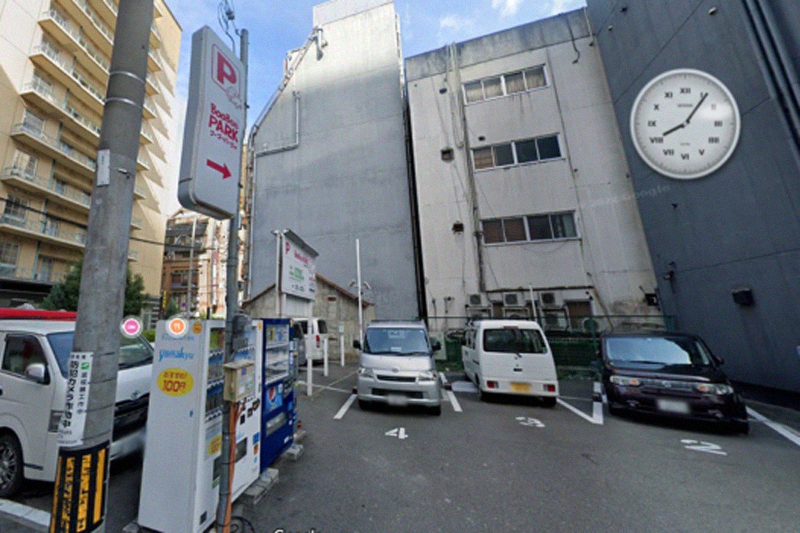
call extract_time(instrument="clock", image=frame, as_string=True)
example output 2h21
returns 8h06
